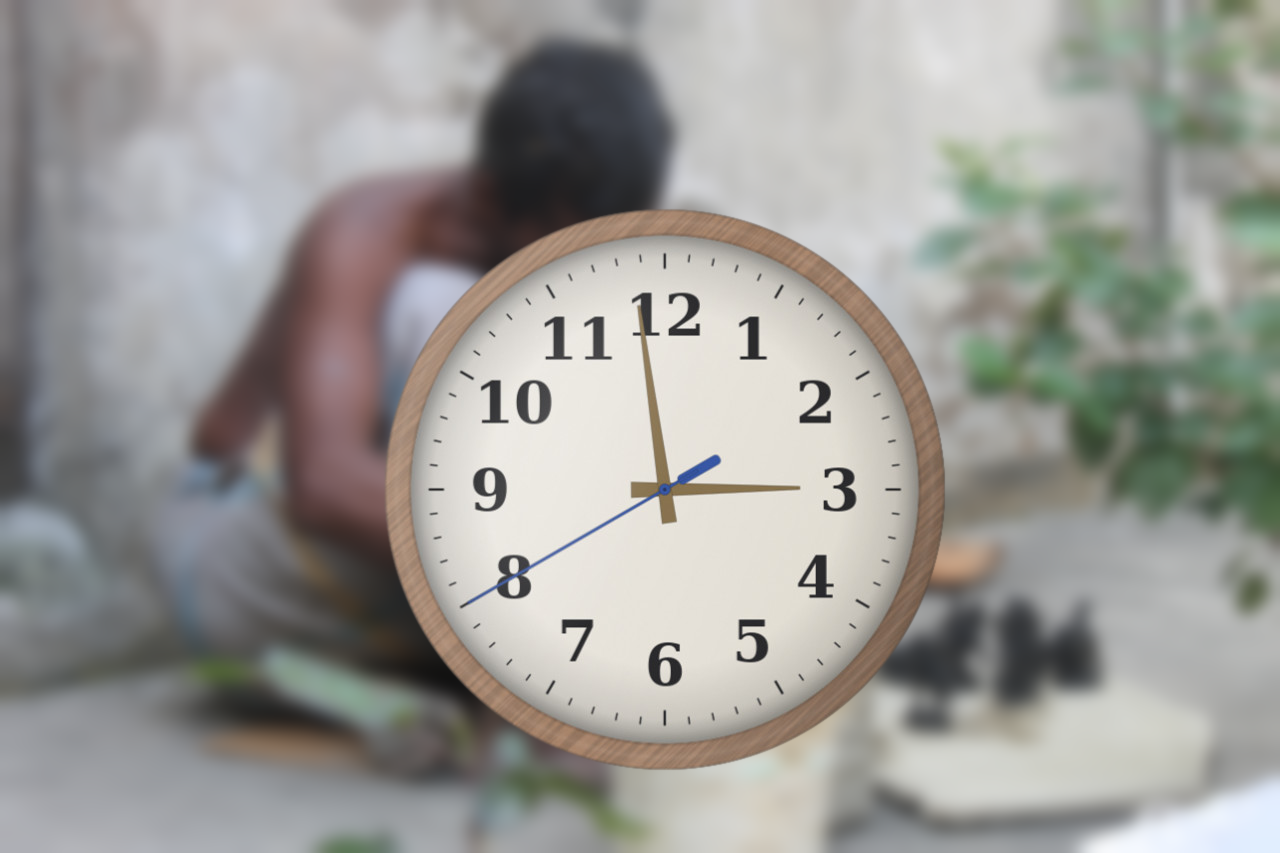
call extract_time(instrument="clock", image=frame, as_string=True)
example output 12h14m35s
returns 2h58m40s
